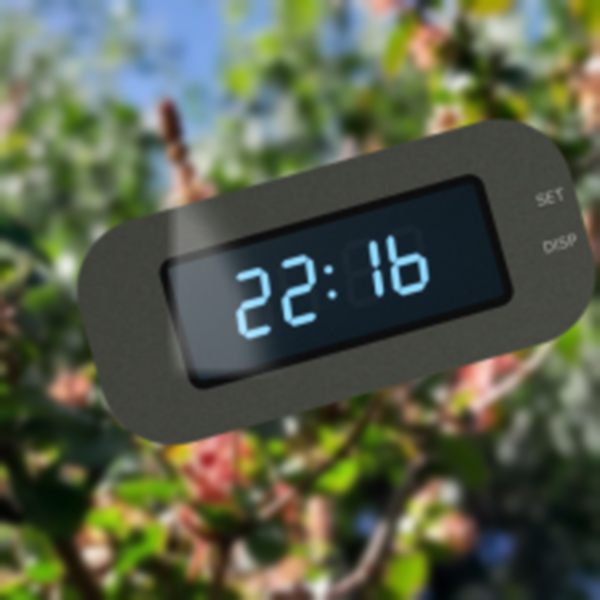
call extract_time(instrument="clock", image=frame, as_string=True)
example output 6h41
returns 22h16
